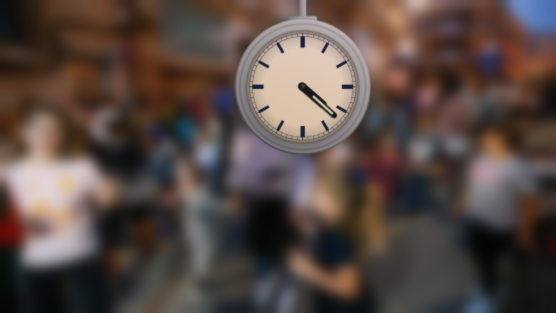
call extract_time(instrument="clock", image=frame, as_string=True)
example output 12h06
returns 4h22
